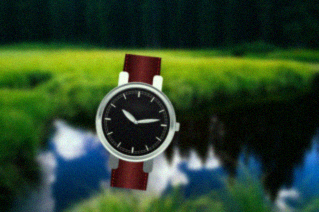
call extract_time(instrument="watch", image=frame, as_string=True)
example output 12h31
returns 10h13
